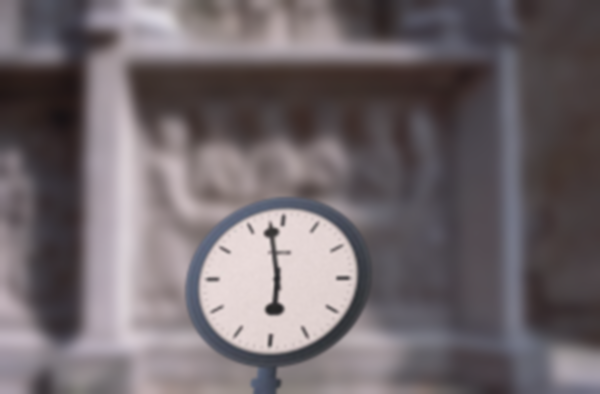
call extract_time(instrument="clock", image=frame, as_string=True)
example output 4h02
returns 5h58
